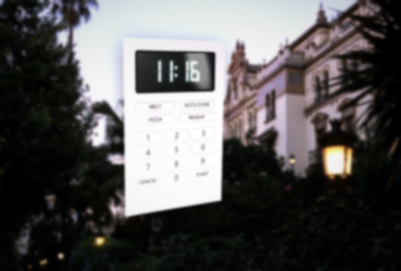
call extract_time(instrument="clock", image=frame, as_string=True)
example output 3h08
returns 11h16
